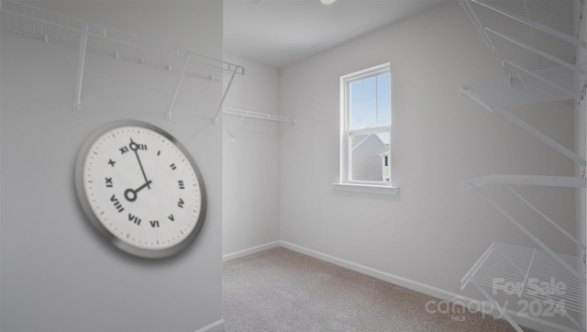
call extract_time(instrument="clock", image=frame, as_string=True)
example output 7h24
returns 7h58
